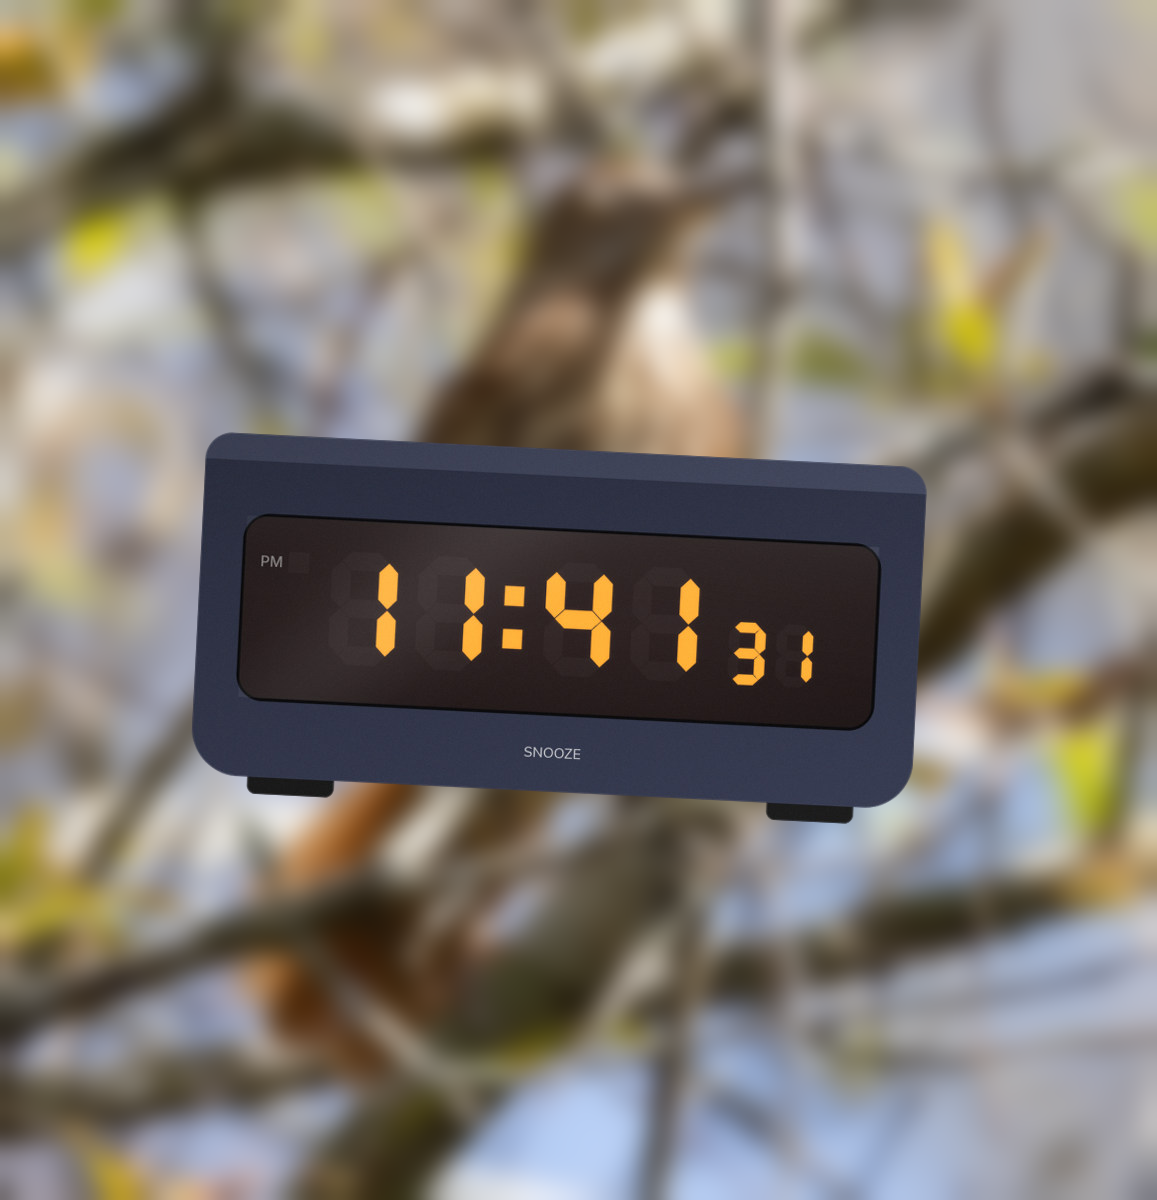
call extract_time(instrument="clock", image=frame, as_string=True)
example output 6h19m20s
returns 11h41m31s
